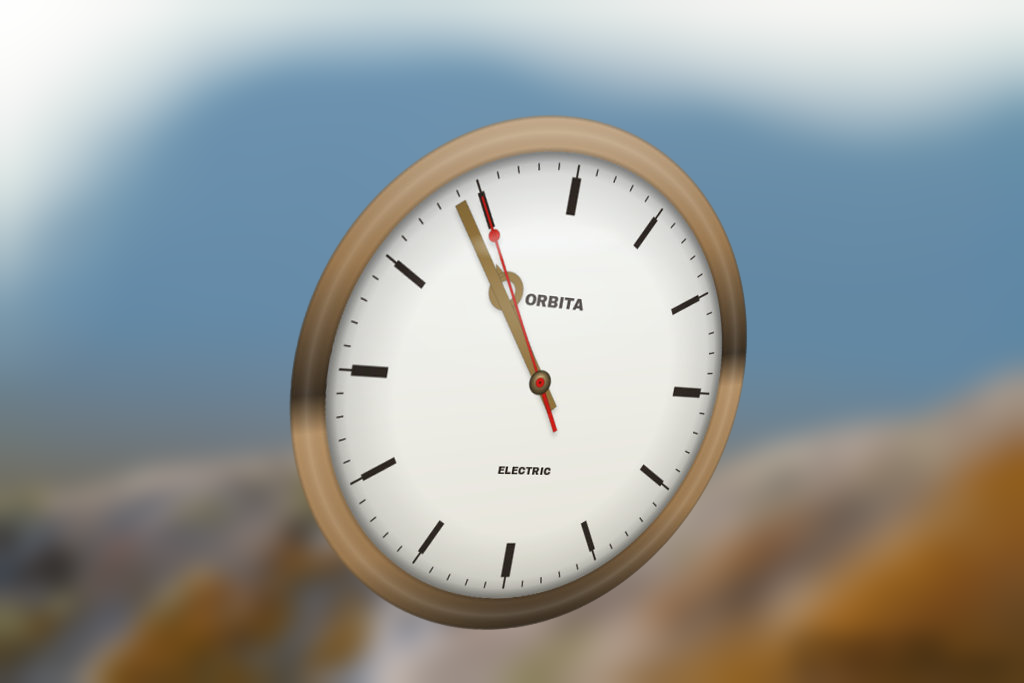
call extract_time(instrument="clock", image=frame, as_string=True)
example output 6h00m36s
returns 10h53m55s
